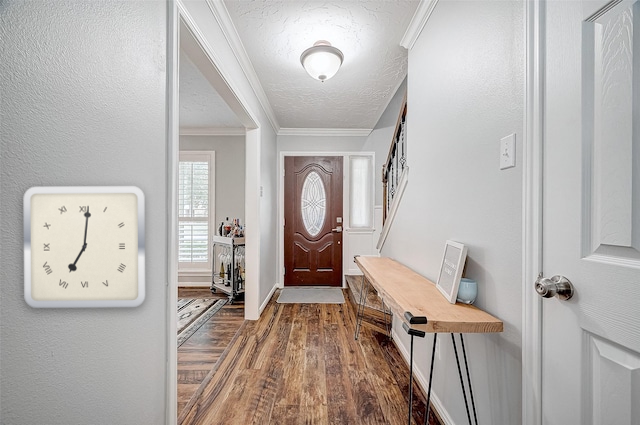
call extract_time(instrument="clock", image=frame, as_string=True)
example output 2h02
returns 7h01
